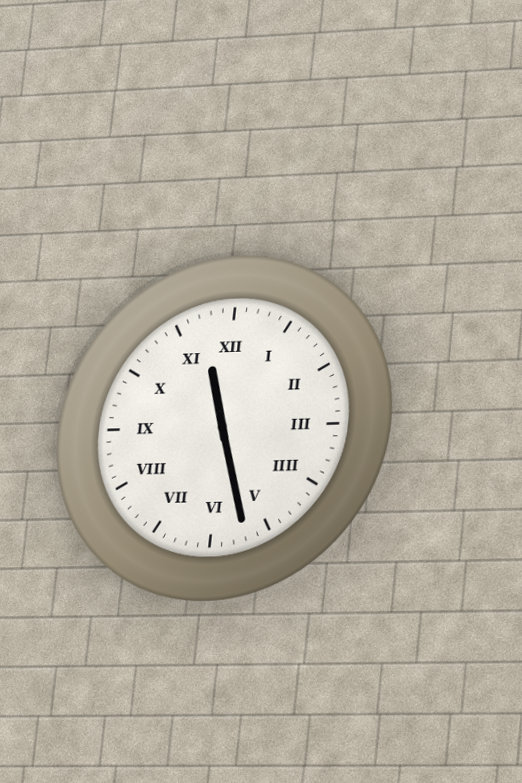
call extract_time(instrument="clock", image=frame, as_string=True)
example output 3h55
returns 11h27
